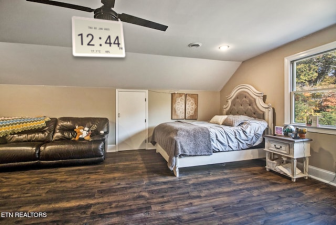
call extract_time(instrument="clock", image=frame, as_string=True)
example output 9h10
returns 12h44
